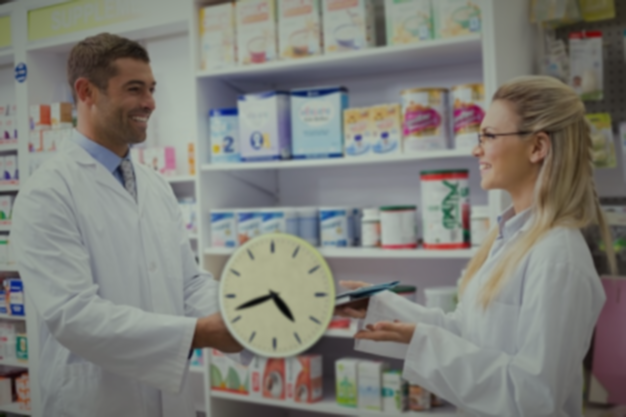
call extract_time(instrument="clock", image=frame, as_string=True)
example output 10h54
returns 4h42
